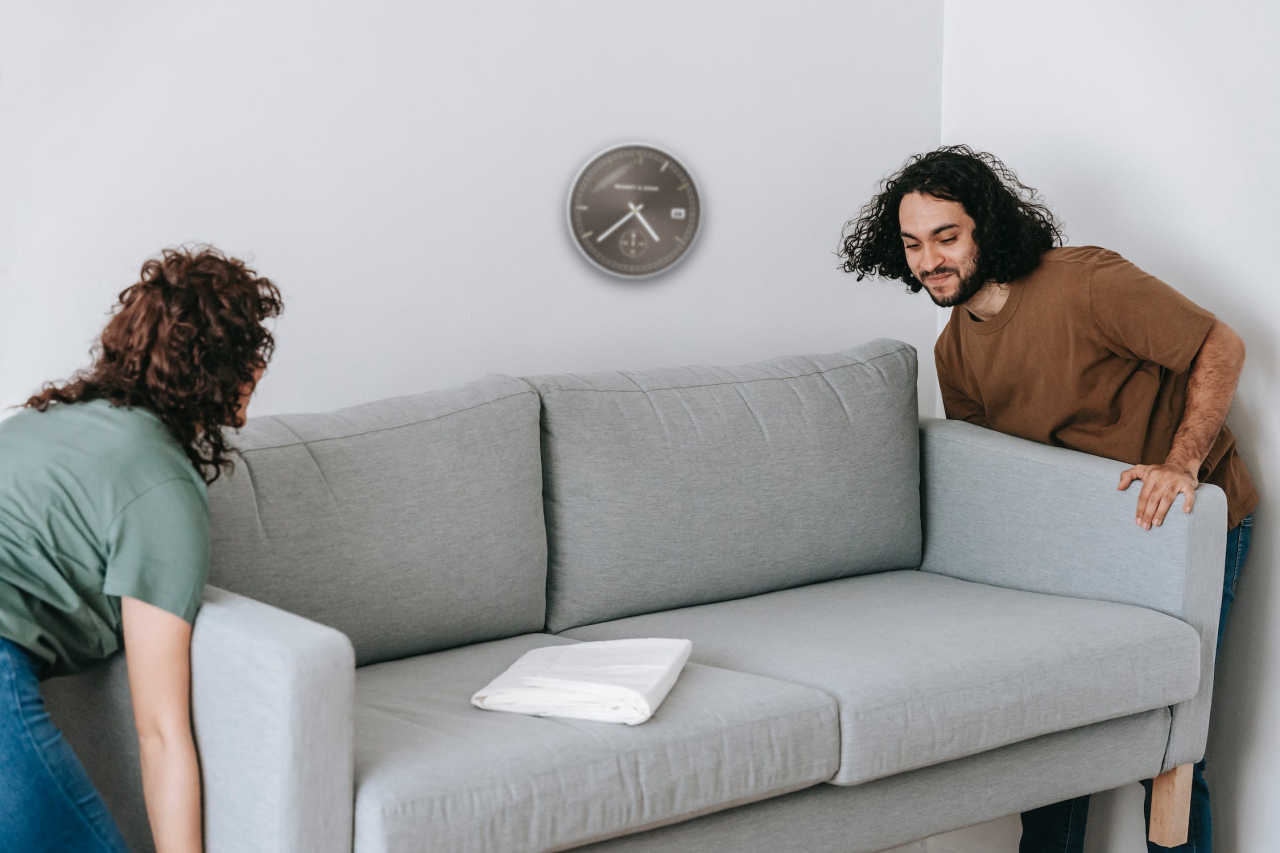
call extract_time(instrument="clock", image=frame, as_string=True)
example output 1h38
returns 4h38
